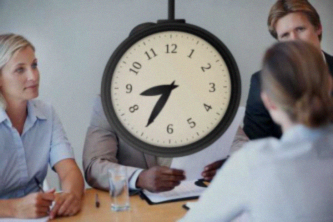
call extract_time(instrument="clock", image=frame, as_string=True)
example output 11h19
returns 8h35
